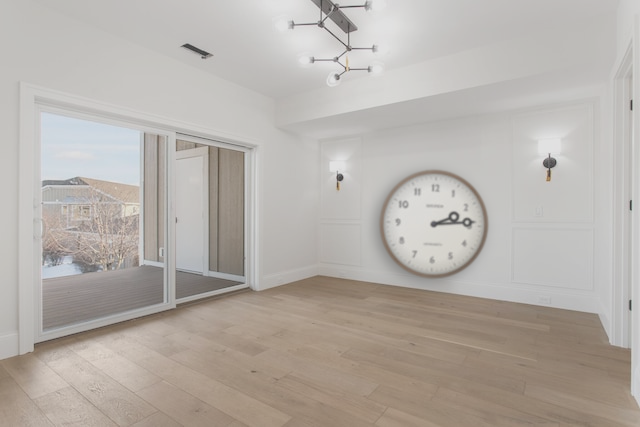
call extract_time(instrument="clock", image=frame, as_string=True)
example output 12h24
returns 2h14
